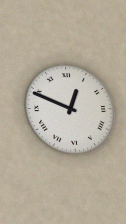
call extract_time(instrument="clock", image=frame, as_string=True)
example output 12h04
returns 12h49
